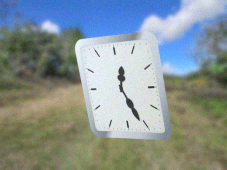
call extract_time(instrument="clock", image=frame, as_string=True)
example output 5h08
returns 12h26
